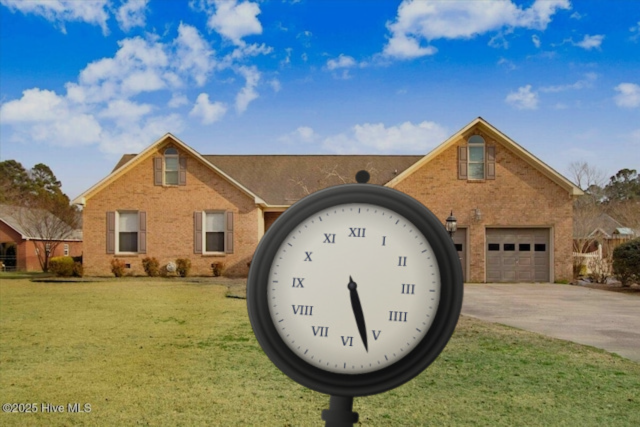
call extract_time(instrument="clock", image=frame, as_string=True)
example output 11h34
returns 5h27
